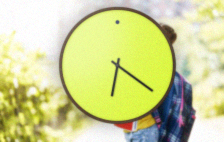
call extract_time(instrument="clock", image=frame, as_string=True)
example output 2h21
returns 6h21
